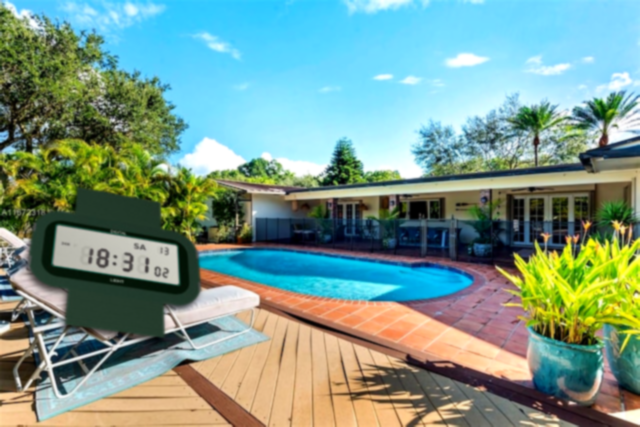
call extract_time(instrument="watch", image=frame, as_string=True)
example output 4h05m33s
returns 18h31m02s
